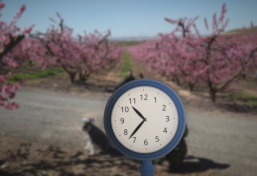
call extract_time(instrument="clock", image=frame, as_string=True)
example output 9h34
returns 10h37
